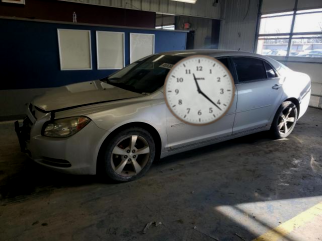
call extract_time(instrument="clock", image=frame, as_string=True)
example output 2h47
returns 11h22
